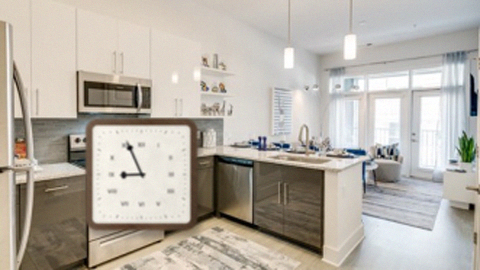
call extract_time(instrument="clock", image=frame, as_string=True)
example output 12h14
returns 8h56
